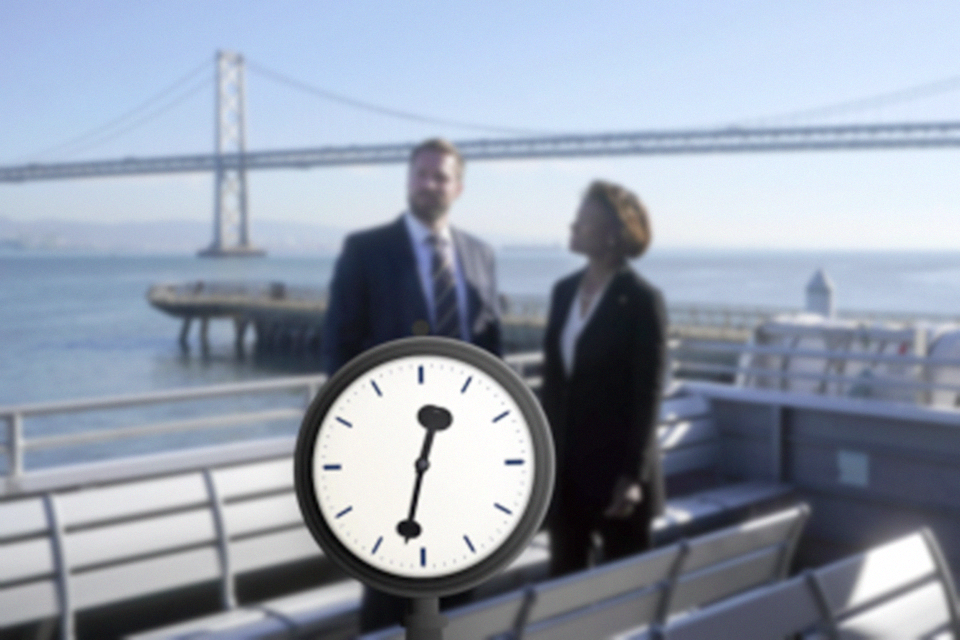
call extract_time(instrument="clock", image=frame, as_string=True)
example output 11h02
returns 12h32
